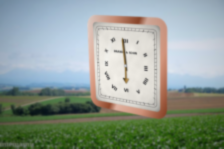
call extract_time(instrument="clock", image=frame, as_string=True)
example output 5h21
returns 5h59
